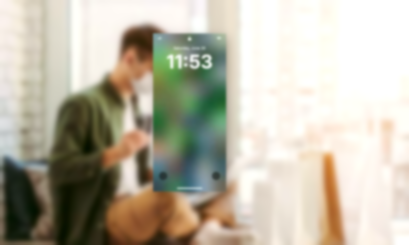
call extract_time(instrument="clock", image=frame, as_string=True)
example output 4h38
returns 11h53
